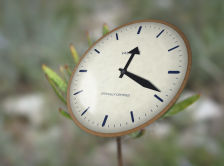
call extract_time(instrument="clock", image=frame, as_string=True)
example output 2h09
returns 12h19
